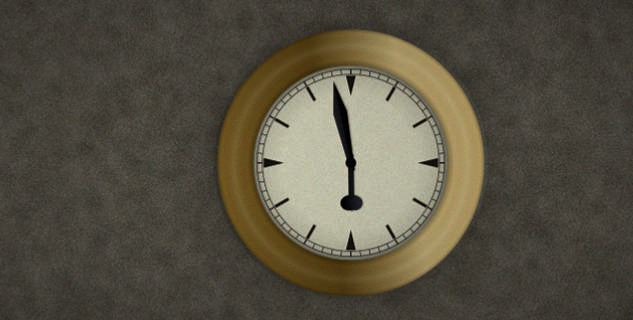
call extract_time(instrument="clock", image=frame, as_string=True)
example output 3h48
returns 5h58
